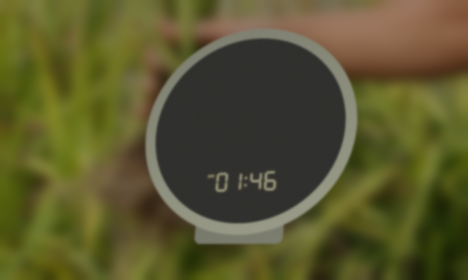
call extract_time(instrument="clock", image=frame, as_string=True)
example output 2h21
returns 1h46
